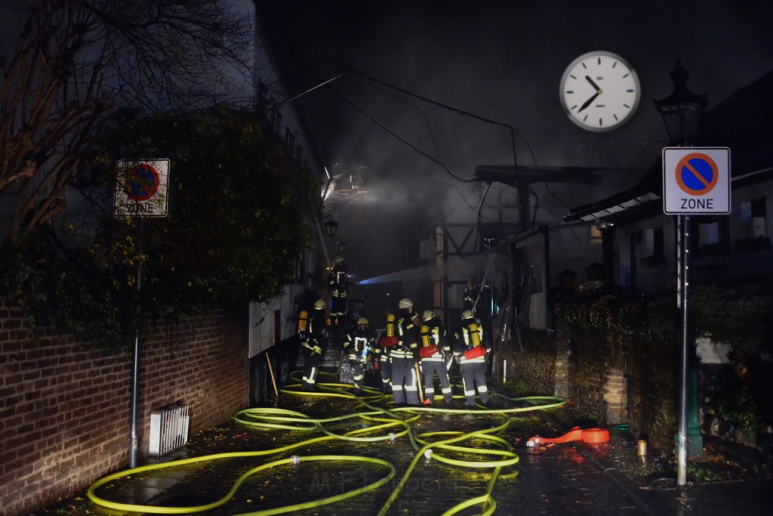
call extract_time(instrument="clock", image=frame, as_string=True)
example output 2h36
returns 10h38
